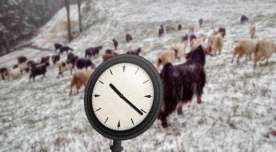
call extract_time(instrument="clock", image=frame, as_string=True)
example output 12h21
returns 10h21
